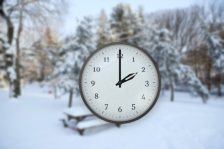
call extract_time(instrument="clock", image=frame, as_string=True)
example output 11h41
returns 2h00
